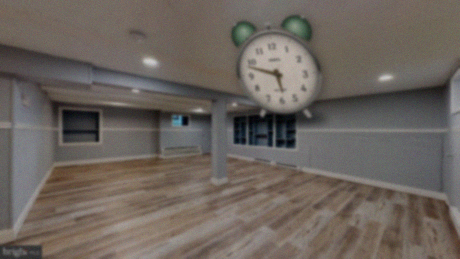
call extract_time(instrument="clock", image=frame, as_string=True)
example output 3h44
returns 5h48
